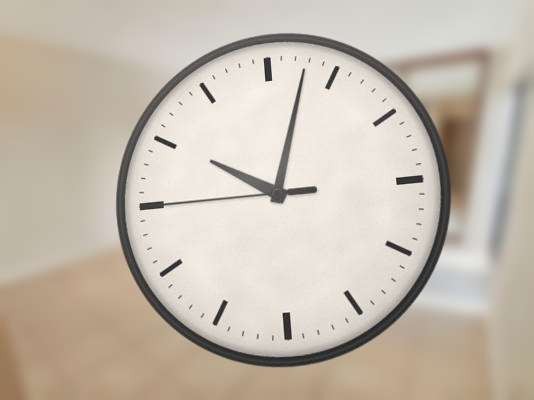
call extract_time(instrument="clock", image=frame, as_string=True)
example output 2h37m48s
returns 10h02m45s
